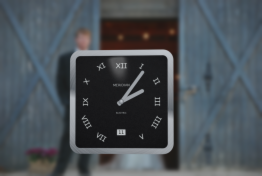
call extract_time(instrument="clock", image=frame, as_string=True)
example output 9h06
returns 2h06
